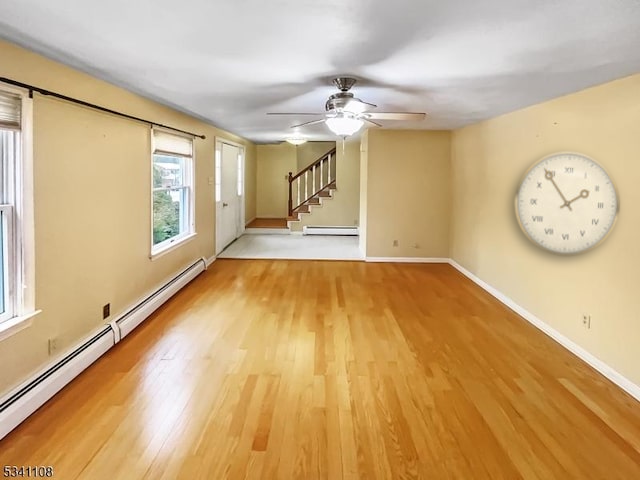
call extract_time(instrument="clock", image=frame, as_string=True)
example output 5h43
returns 1h54
